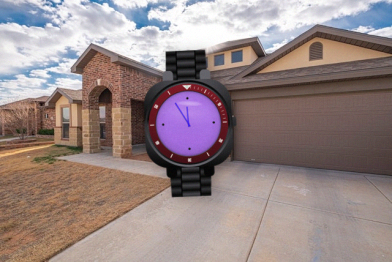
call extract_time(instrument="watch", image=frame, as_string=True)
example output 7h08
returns 11h55
